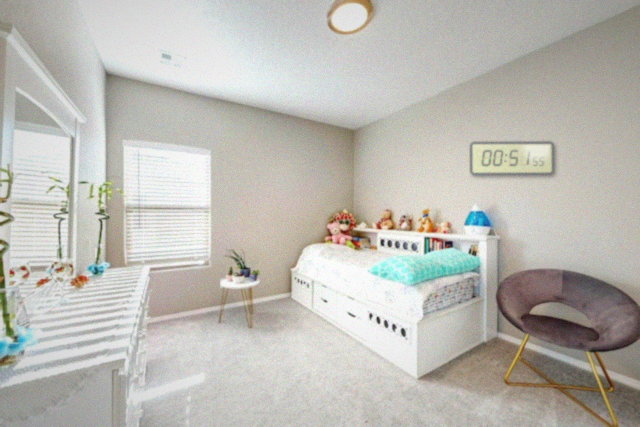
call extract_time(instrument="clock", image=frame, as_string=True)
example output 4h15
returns 0h51
